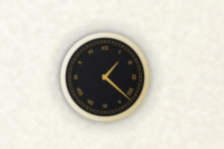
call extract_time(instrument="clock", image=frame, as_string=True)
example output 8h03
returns 1h22
